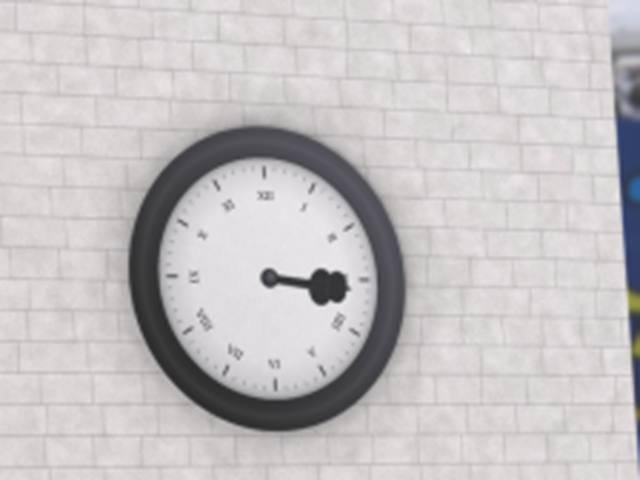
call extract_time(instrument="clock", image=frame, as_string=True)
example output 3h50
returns 3h16
